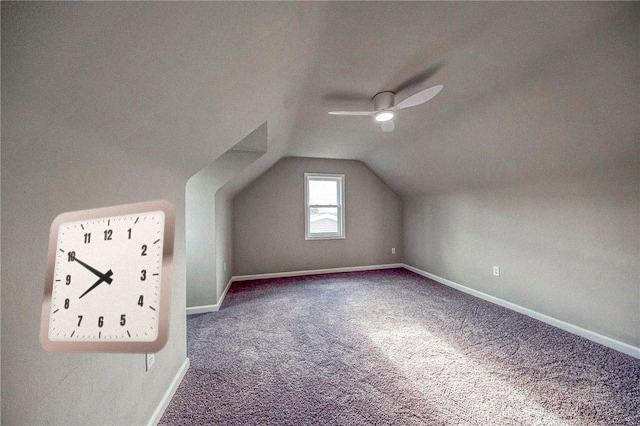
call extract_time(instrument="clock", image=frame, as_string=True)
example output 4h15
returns 7h50
